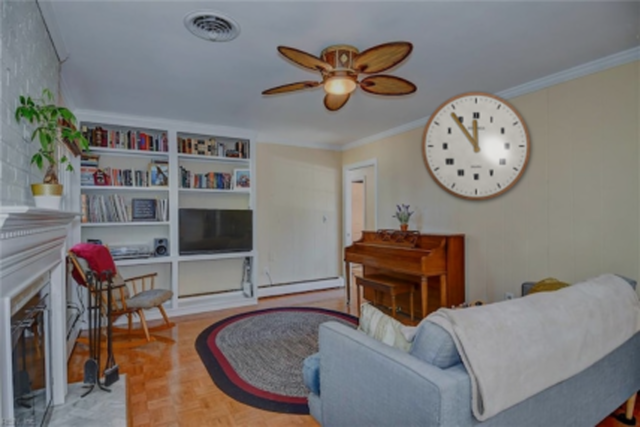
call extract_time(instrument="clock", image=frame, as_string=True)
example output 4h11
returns 11h54
